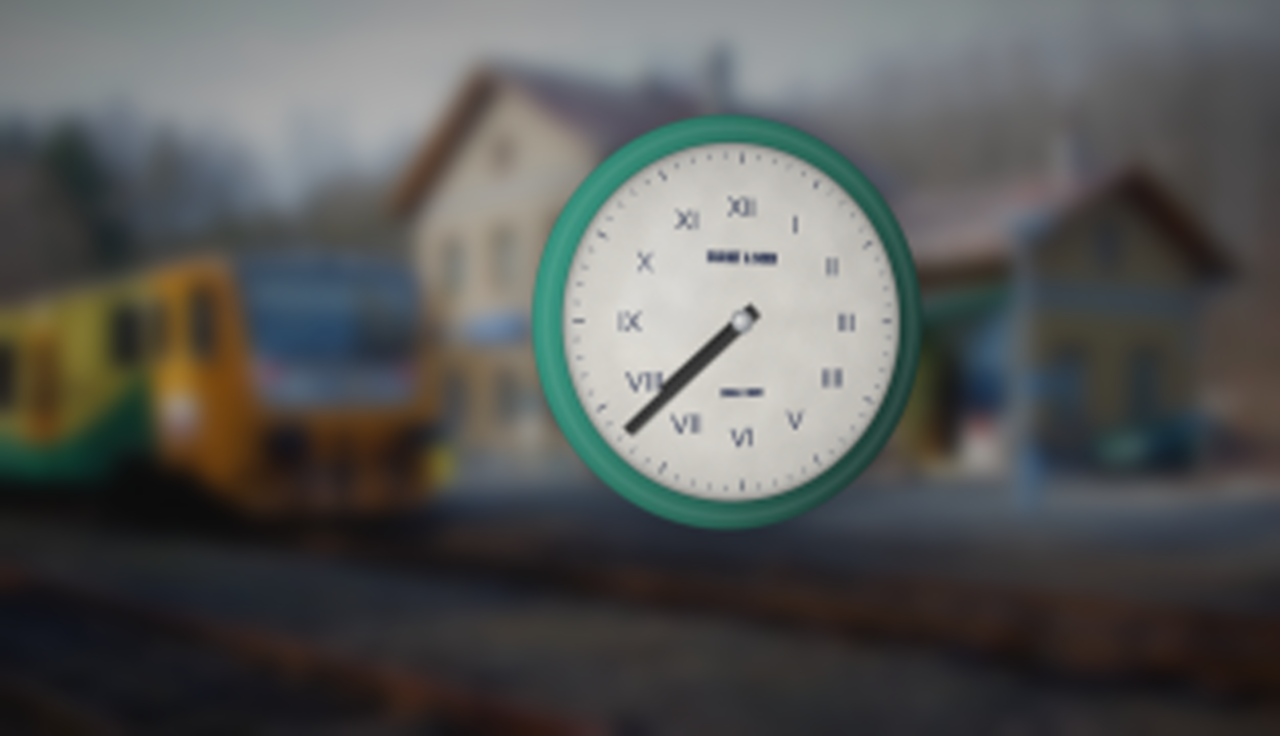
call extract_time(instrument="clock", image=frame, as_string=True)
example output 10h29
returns 7h38
